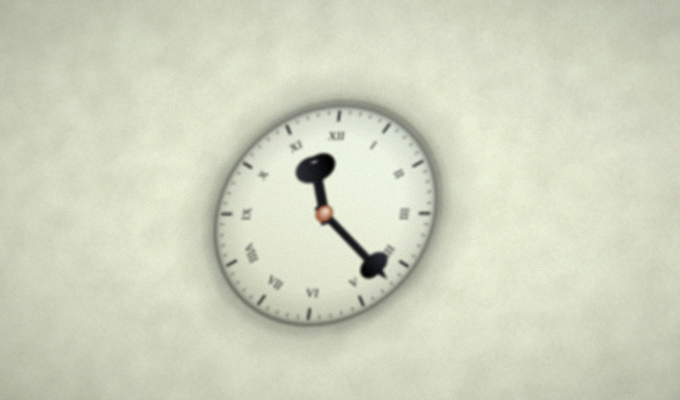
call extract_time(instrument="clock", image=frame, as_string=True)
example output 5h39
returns 11h22
